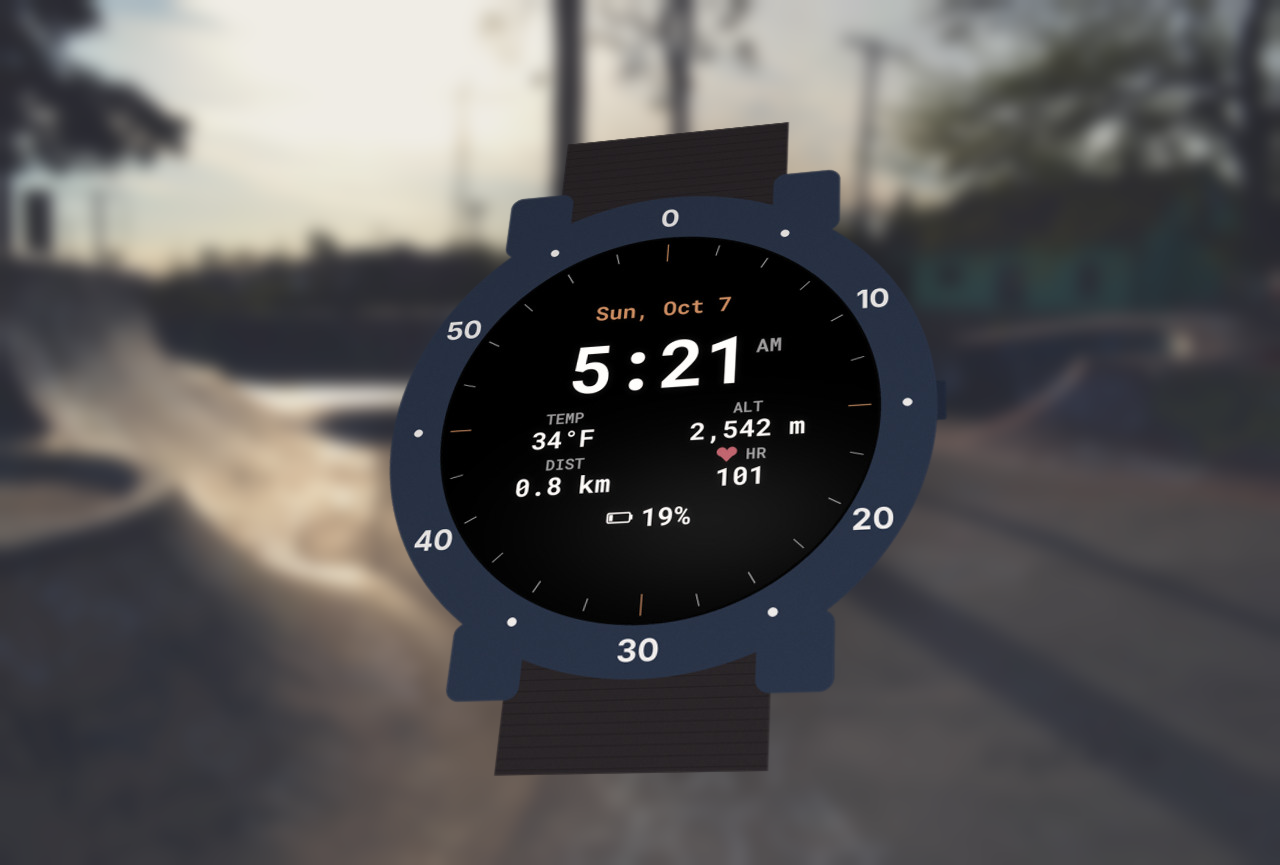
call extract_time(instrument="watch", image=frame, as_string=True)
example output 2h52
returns 5h21
